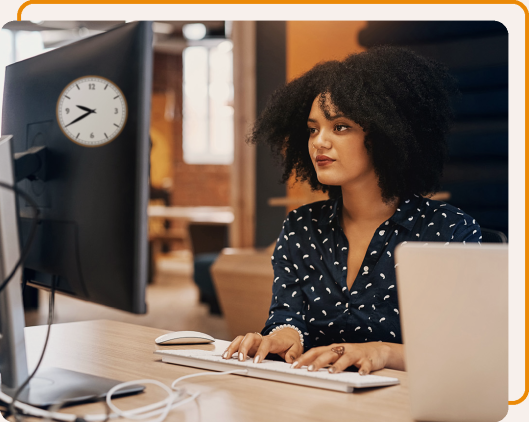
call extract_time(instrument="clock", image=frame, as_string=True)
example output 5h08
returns 9h40
